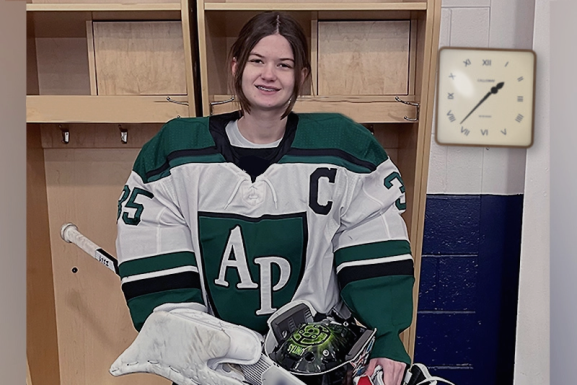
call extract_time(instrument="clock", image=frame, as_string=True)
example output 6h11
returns 1h37
